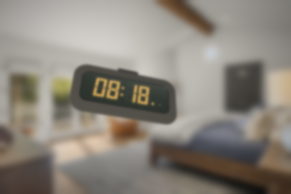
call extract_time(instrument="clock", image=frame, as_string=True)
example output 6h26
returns 8h18
